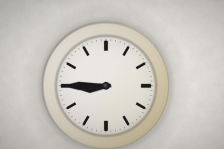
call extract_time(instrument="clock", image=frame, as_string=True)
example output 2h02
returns 8h45
